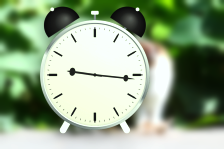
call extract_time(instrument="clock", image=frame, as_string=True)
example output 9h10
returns 9h16
